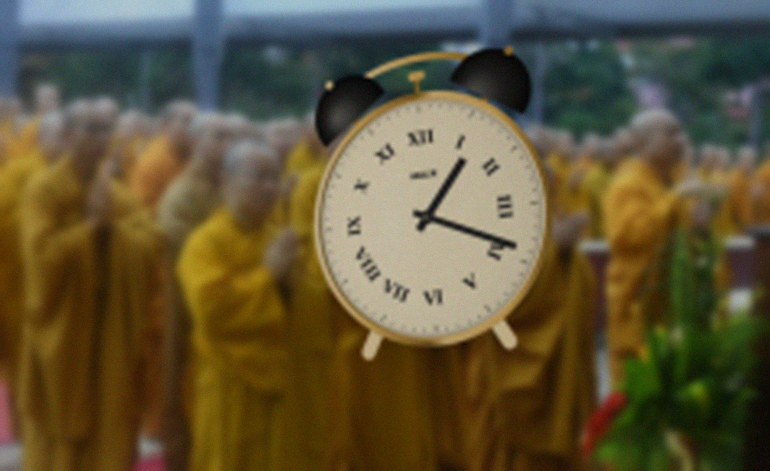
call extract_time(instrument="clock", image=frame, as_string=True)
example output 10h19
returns 1h19
